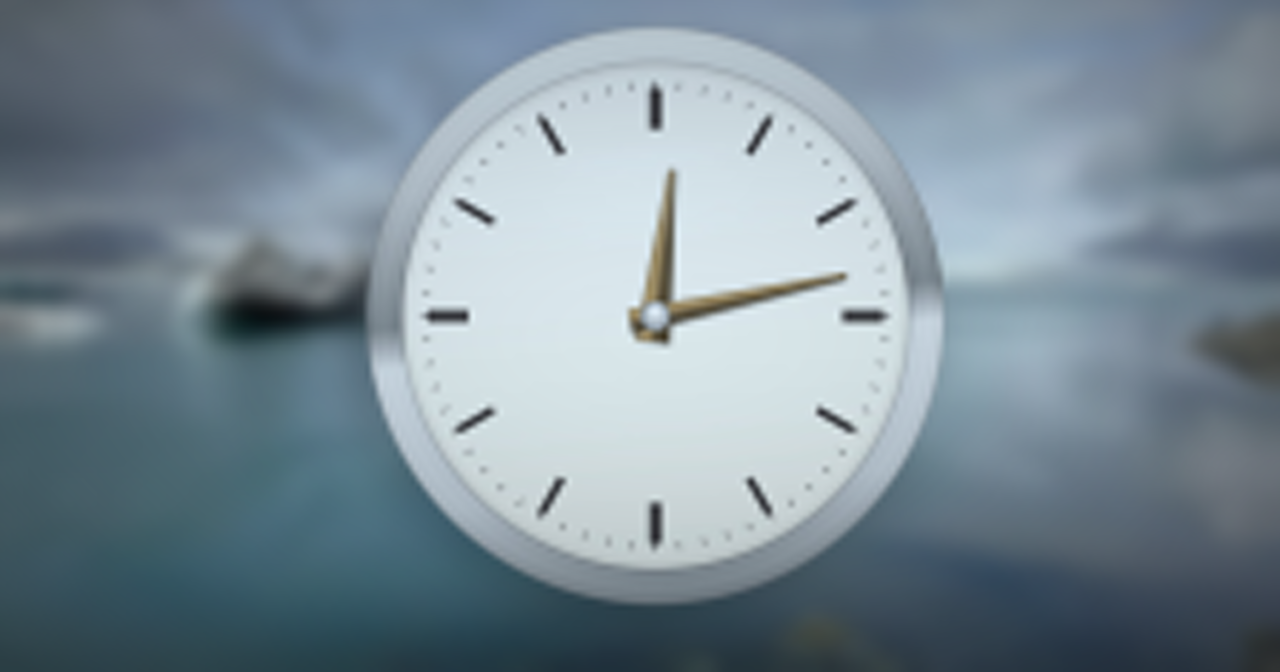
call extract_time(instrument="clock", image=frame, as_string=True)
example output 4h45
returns 12h13
